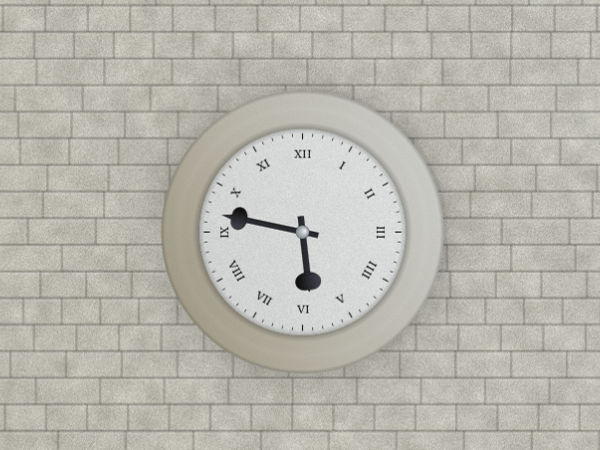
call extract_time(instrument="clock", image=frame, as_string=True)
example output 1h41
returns 5h47
